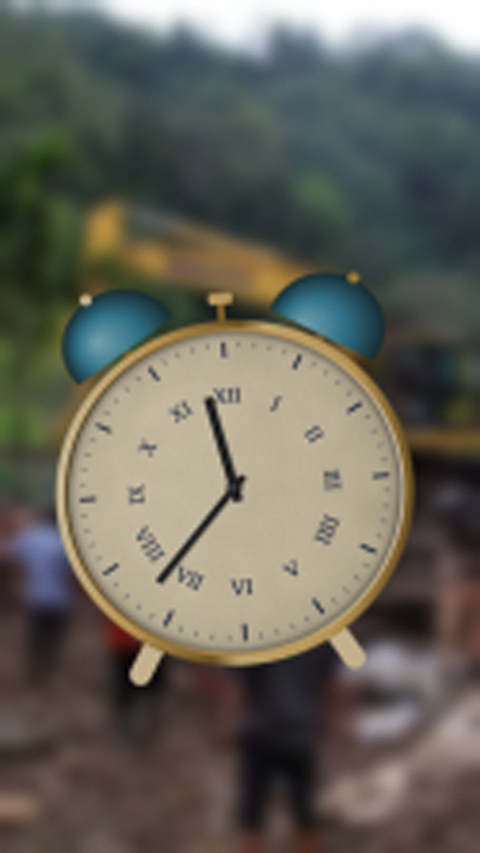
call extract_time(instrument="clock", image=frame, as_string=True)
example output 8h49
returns 11h37
